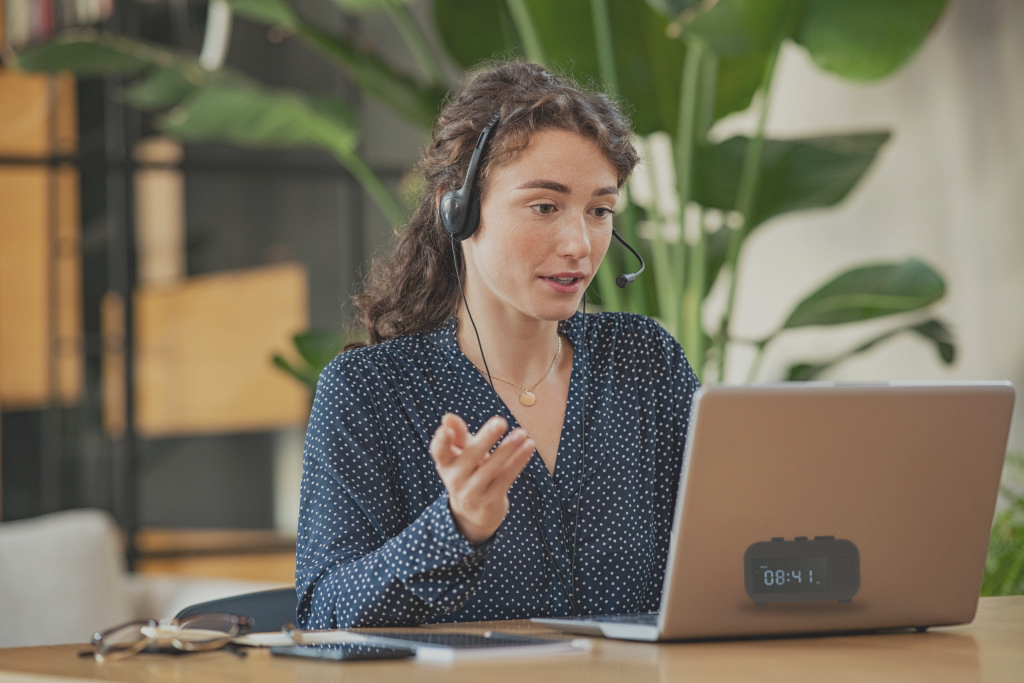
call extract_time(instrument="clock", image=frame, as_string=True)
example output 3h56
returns 8h41
